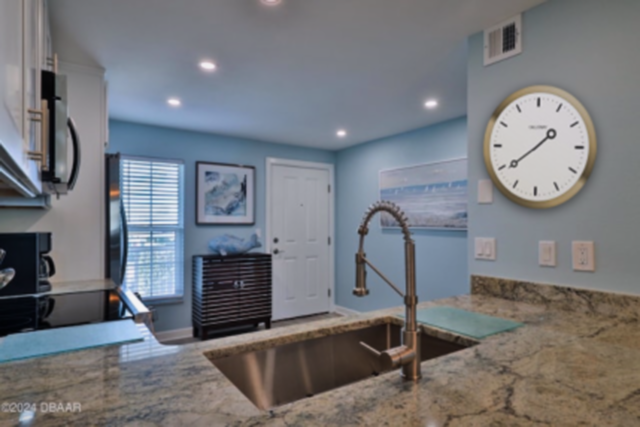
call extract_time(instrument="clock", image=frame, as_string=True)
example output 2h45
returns 1h39
